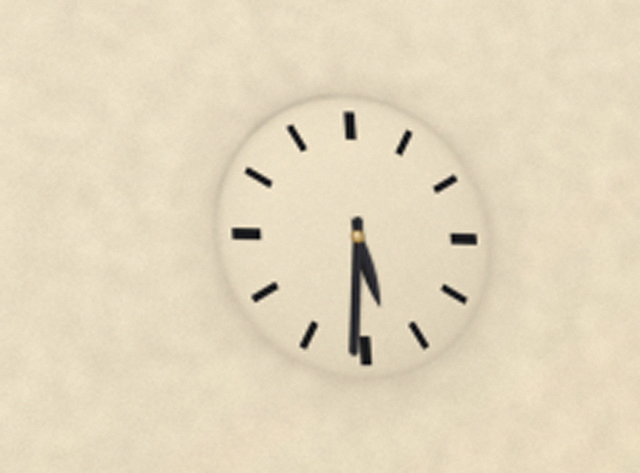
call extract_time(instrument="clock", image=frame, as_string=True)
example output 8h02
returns 5h31
